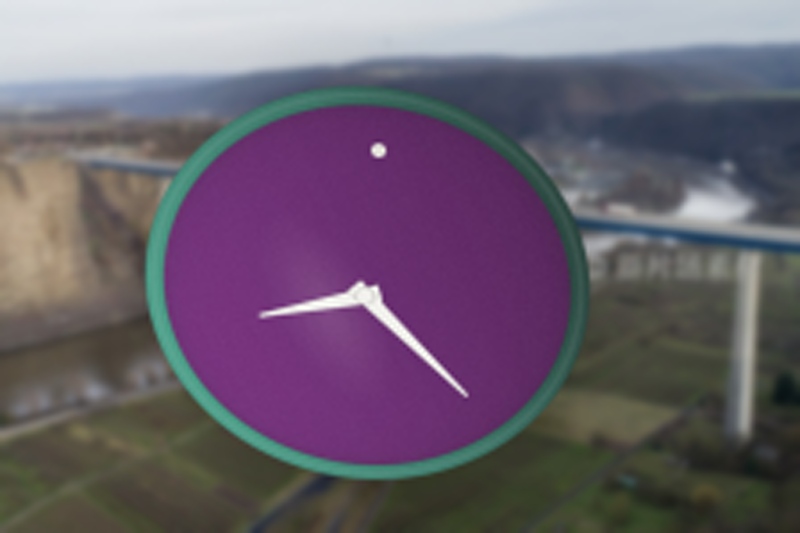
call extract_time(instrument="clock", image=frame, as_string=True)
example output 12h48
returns 8h22
